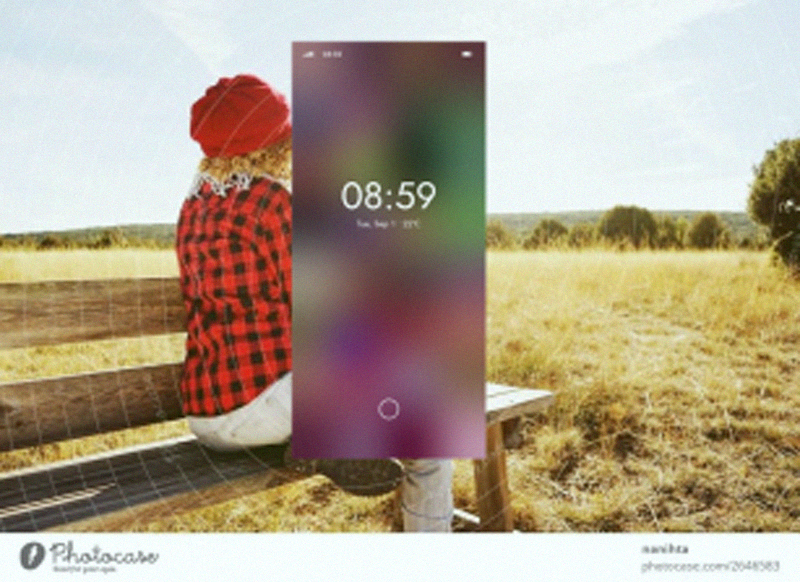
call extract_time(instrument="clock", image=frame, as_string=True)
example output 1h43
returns 8h59
